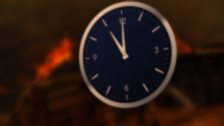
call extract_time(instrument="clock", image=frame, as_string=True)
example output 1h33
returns 11h00
